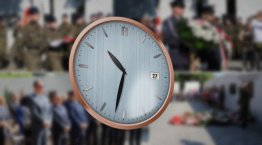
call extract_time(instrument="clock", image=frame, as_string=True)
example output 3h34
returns 10h32
